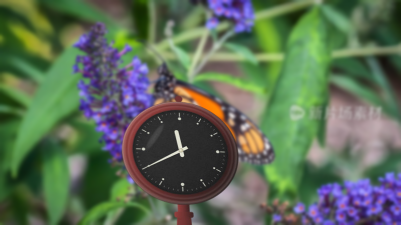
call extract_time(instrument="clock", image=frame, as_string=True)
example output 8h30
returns 11h40
